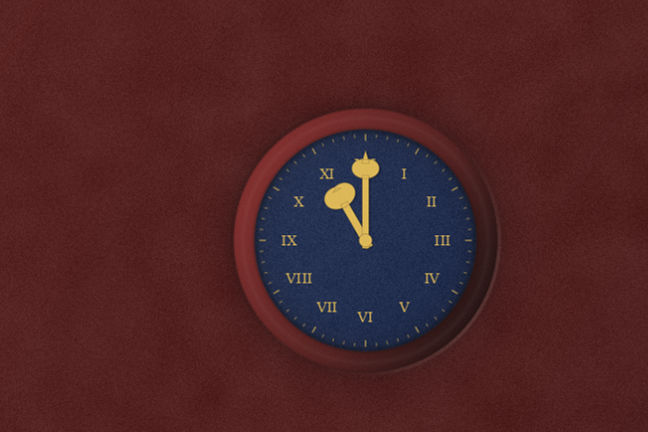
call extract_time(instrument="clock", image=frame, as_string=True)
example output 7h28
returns 11h00
